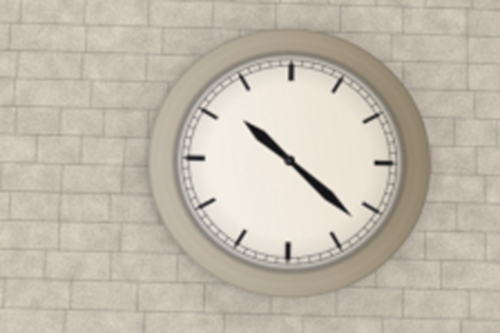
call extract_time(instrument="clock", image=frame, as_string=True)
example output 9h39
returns 10h22
